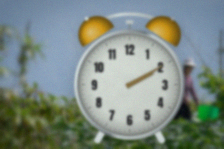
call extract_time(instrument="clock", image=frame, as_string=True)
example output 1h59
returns 2h10
